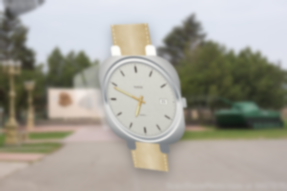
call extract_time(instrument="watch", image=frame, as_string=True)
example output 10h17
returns 6h49
